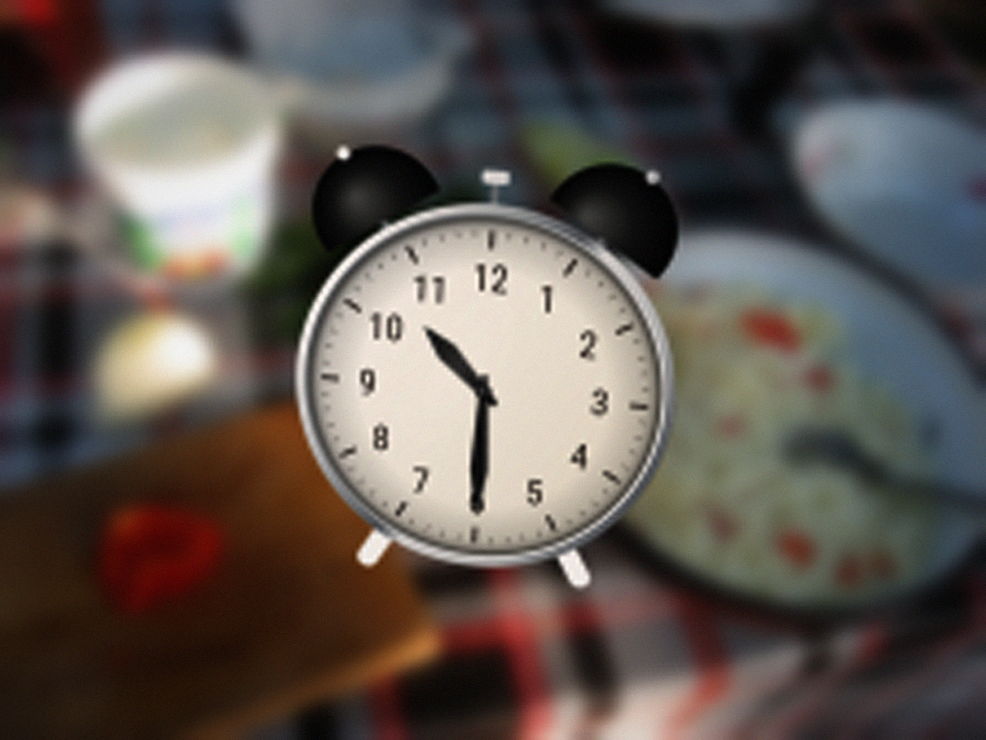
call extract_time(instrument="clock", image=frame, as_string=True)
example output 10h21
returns 10h30
